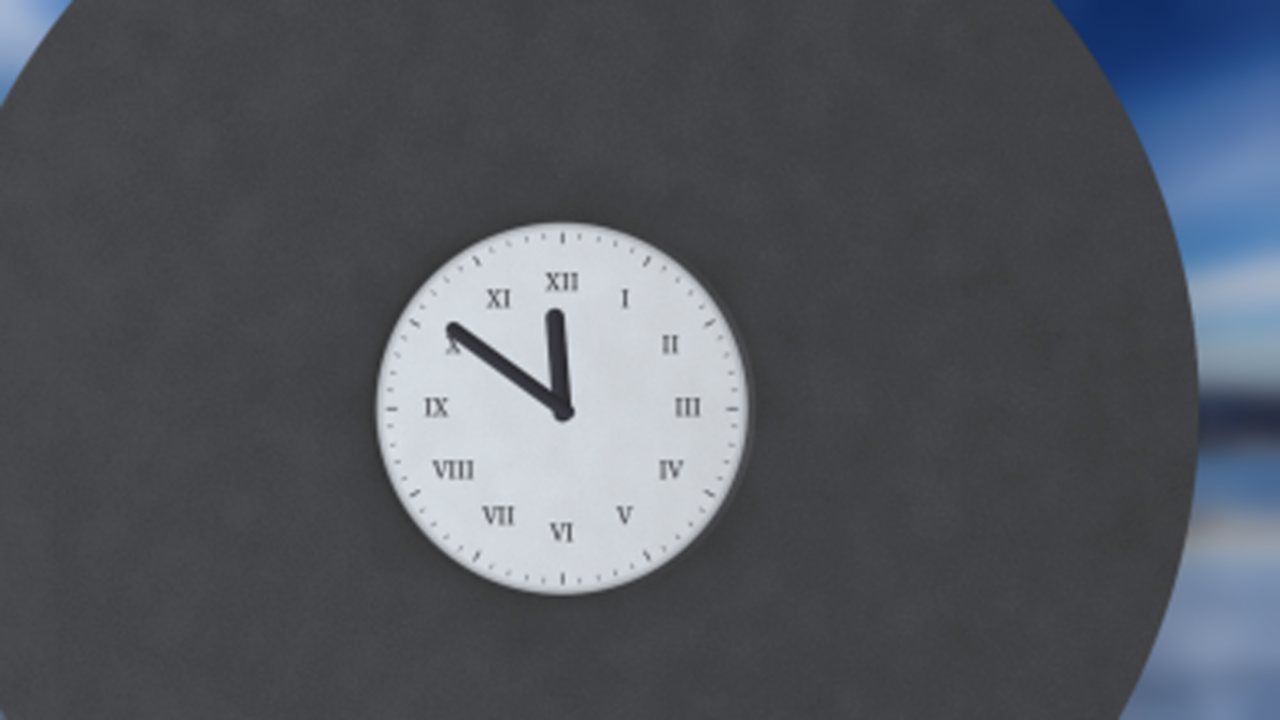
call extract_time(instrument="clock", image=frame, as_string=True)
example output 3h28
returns 11h51
